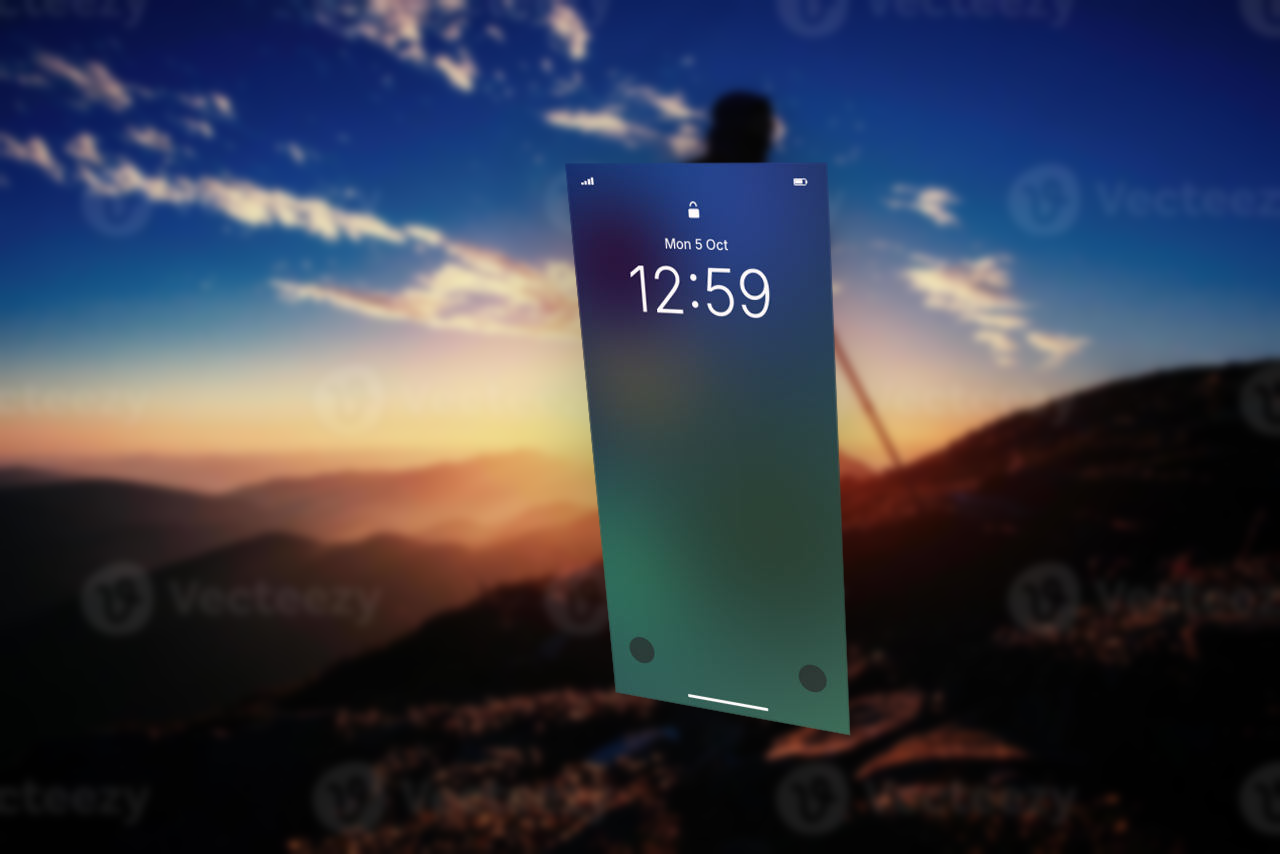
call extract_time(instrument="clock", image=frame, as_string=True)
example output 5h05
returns 12h59
